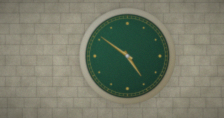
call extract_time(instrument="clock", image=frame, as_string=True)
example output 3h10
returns 4h51
